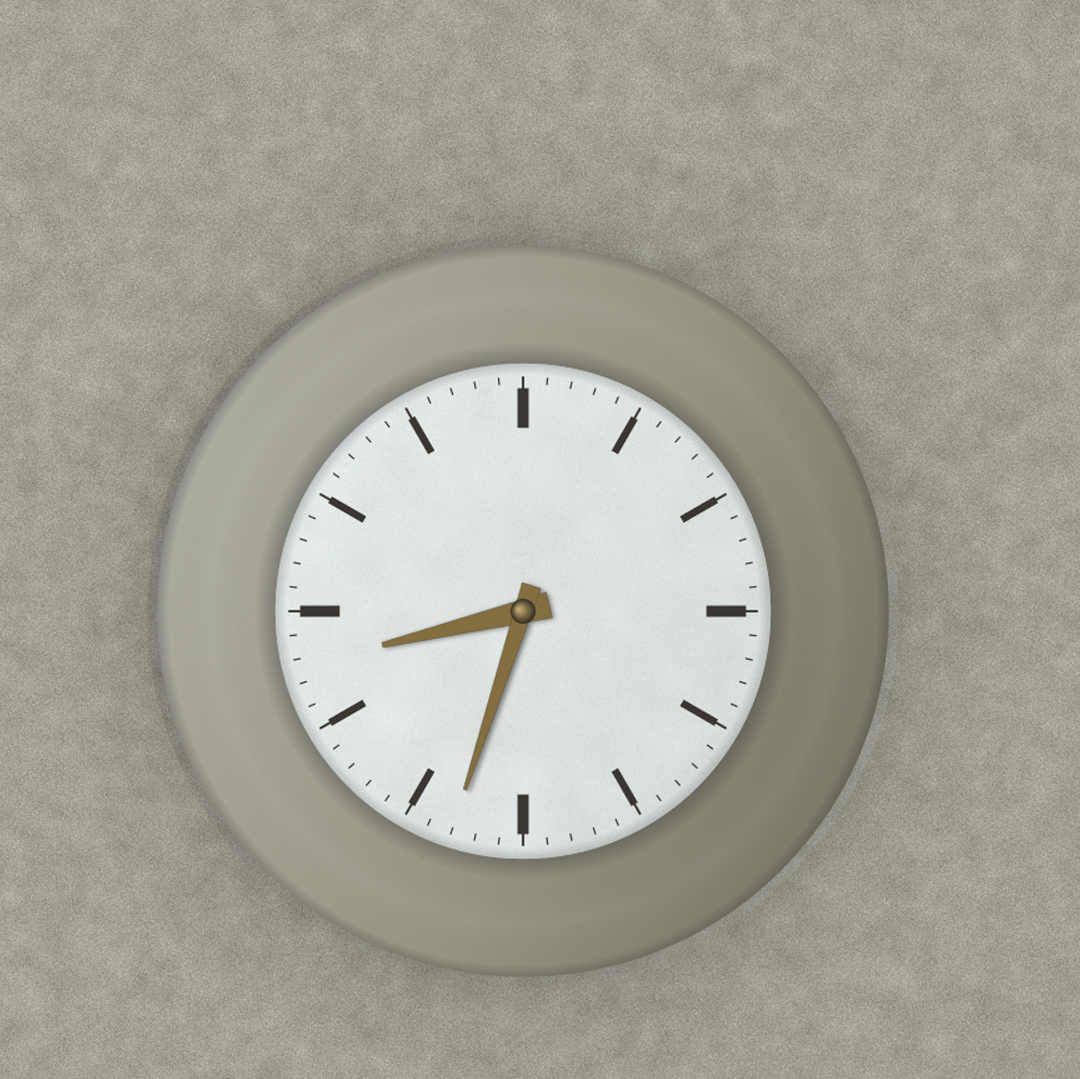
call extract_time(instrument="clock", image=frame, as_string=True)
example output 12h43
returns 8h33
